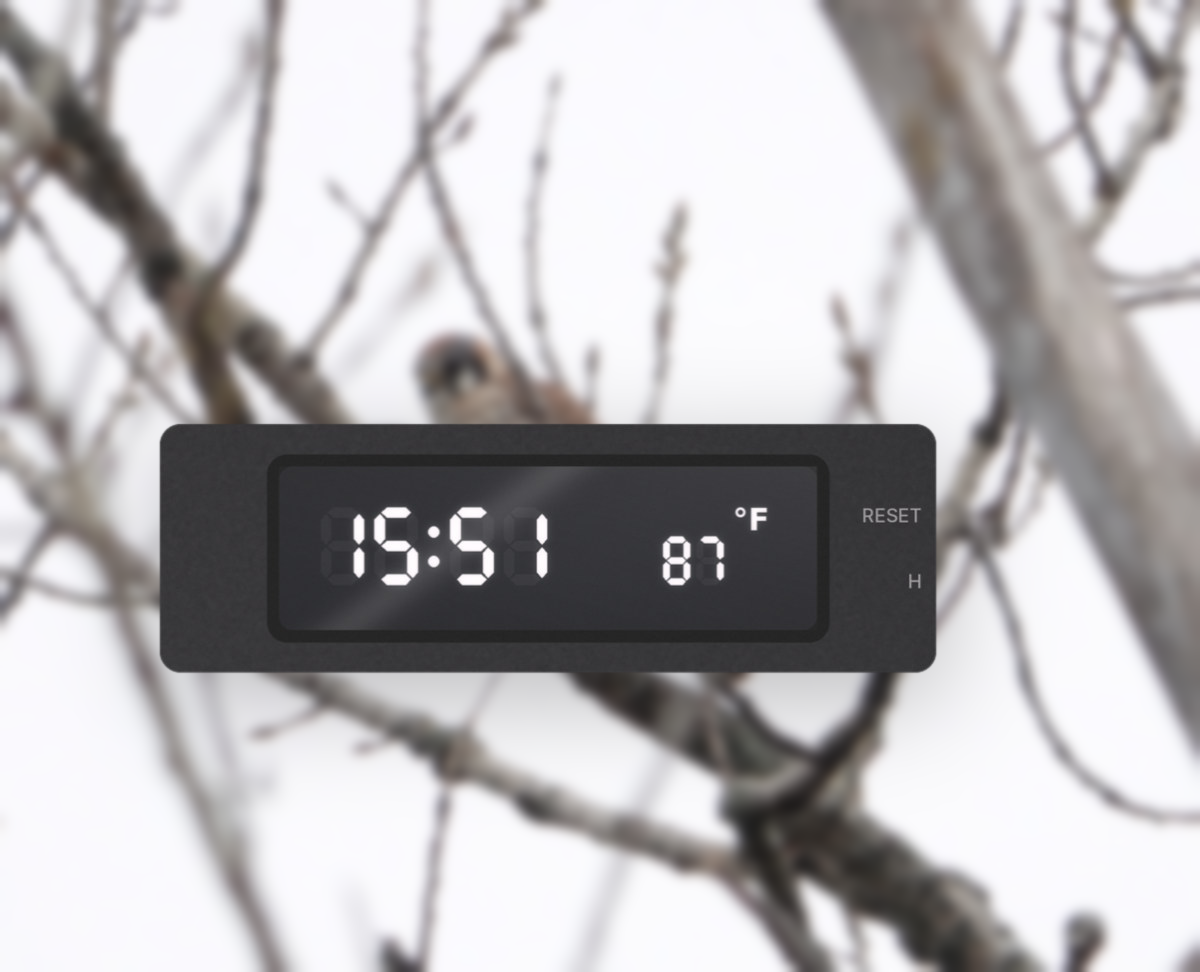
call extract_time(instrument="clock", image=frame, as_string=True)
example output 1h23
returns 15h51
